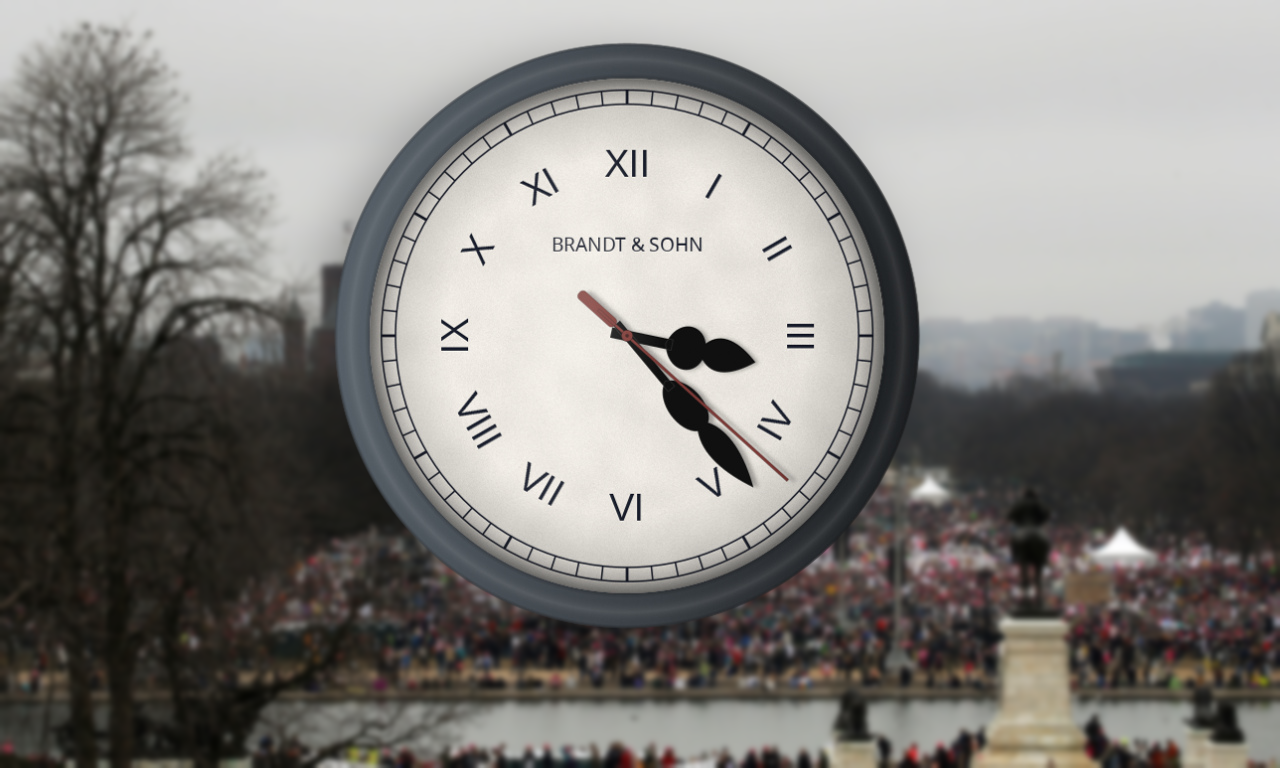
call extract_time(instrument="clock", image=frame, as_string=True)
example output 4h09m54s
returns 3h23m22s
